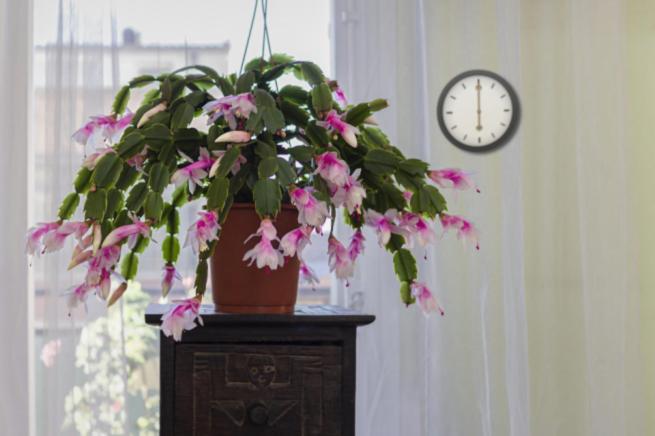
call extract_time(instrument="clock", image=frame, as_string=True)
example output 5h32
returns 6h00
